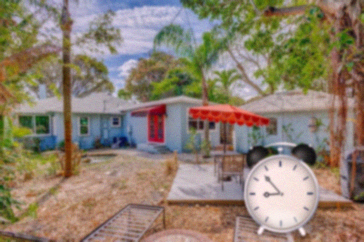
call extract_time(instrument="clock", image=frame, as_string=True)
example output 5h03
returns 8h53
